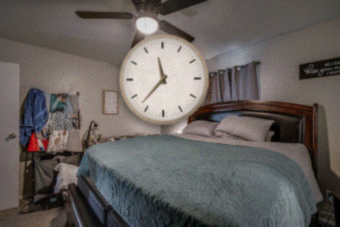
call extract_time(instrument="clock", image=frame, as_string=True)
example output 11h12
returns 11h37
